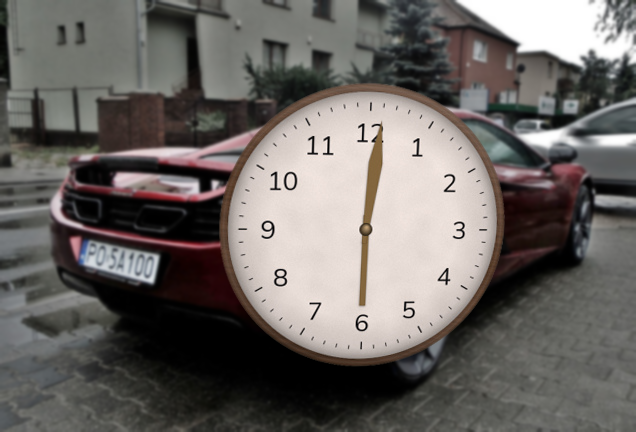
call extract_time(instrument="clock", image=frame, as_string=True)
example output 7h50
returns 6h01
